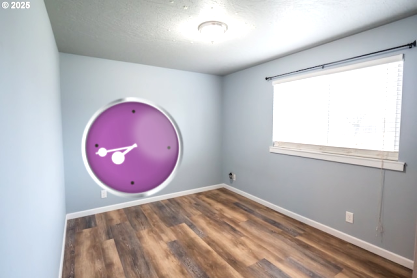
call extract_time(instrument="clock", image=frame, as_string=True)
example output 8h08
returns 7h43
